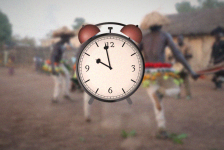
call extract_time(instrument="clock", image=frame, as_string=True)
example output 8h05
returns 9h58
